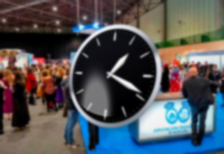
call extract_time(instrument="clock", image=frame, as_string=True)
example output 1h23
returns 1h19
